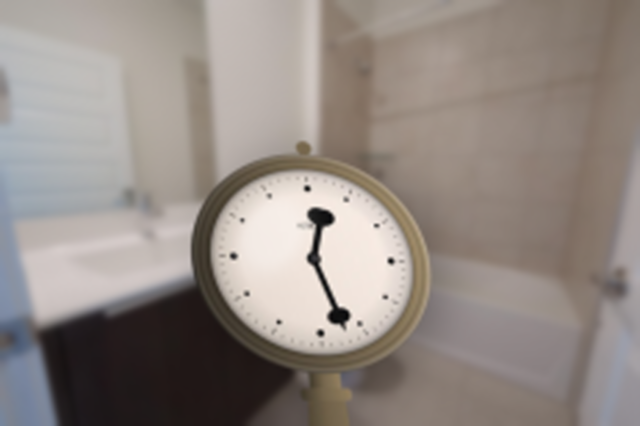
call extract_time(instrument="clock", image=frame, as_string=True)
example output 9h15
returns 12h27
